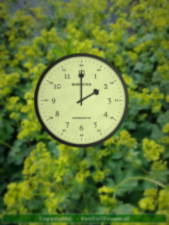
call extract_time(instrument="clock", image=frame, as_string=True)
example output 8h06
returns 2h00
